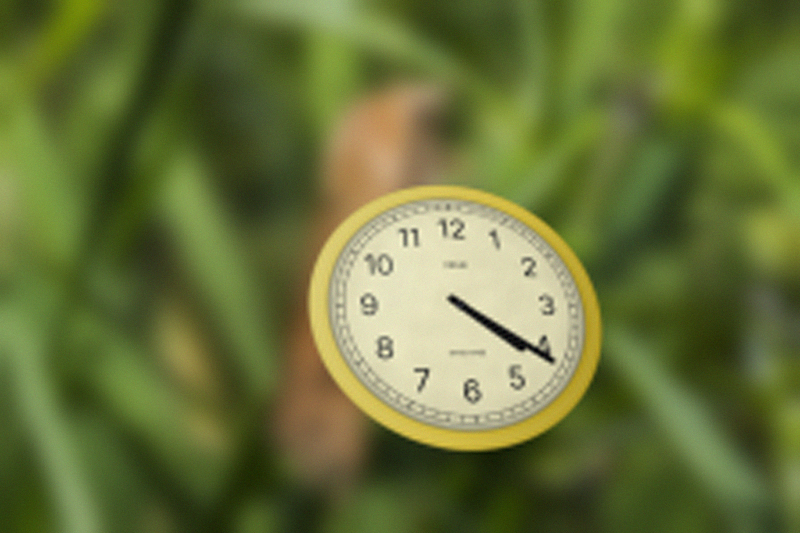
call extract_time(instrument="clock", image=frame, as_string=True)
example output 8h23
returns 4h21
